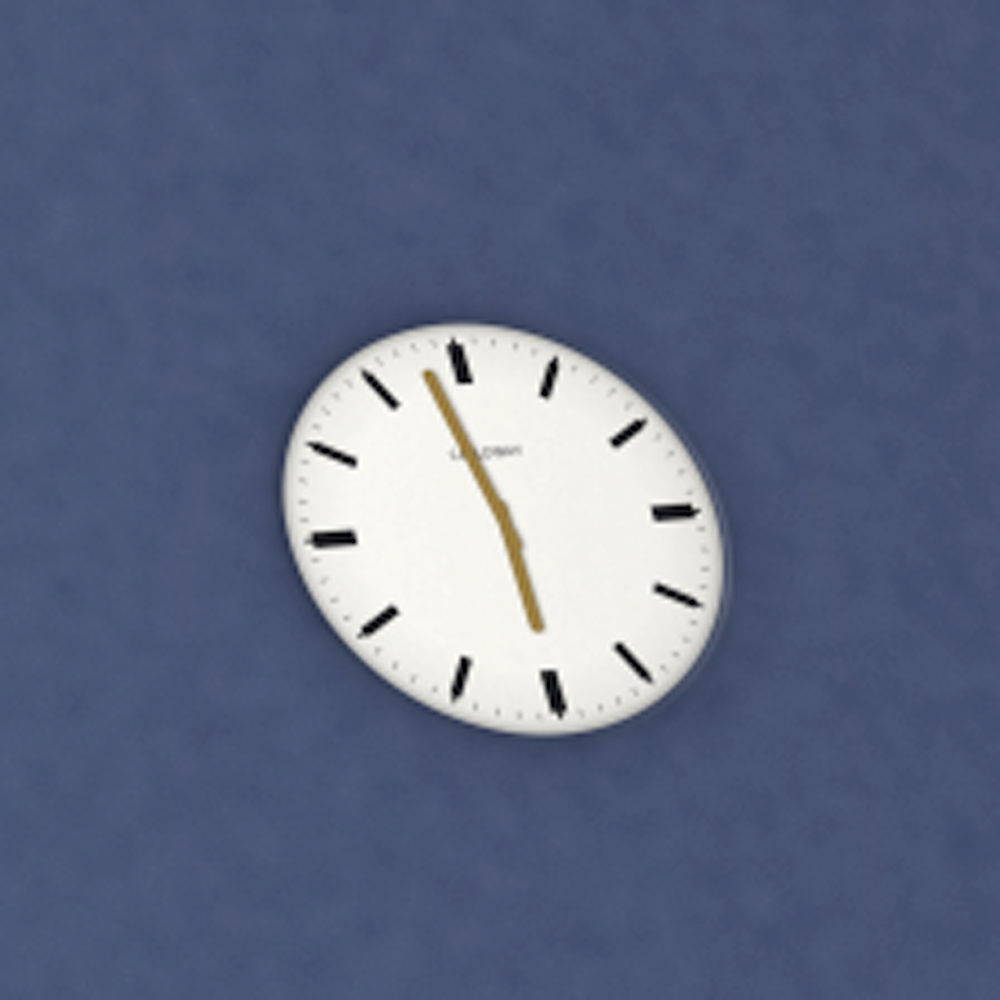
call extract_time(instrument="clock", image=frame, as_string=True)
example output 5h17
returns 5h58
